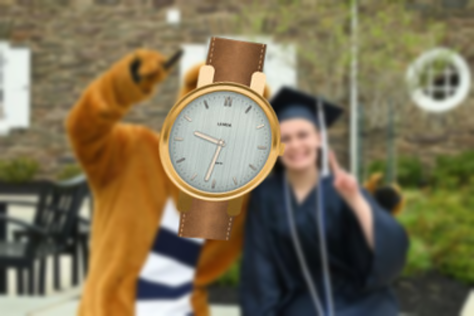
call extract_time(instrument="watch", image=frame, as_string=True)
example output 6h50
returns 9h32
